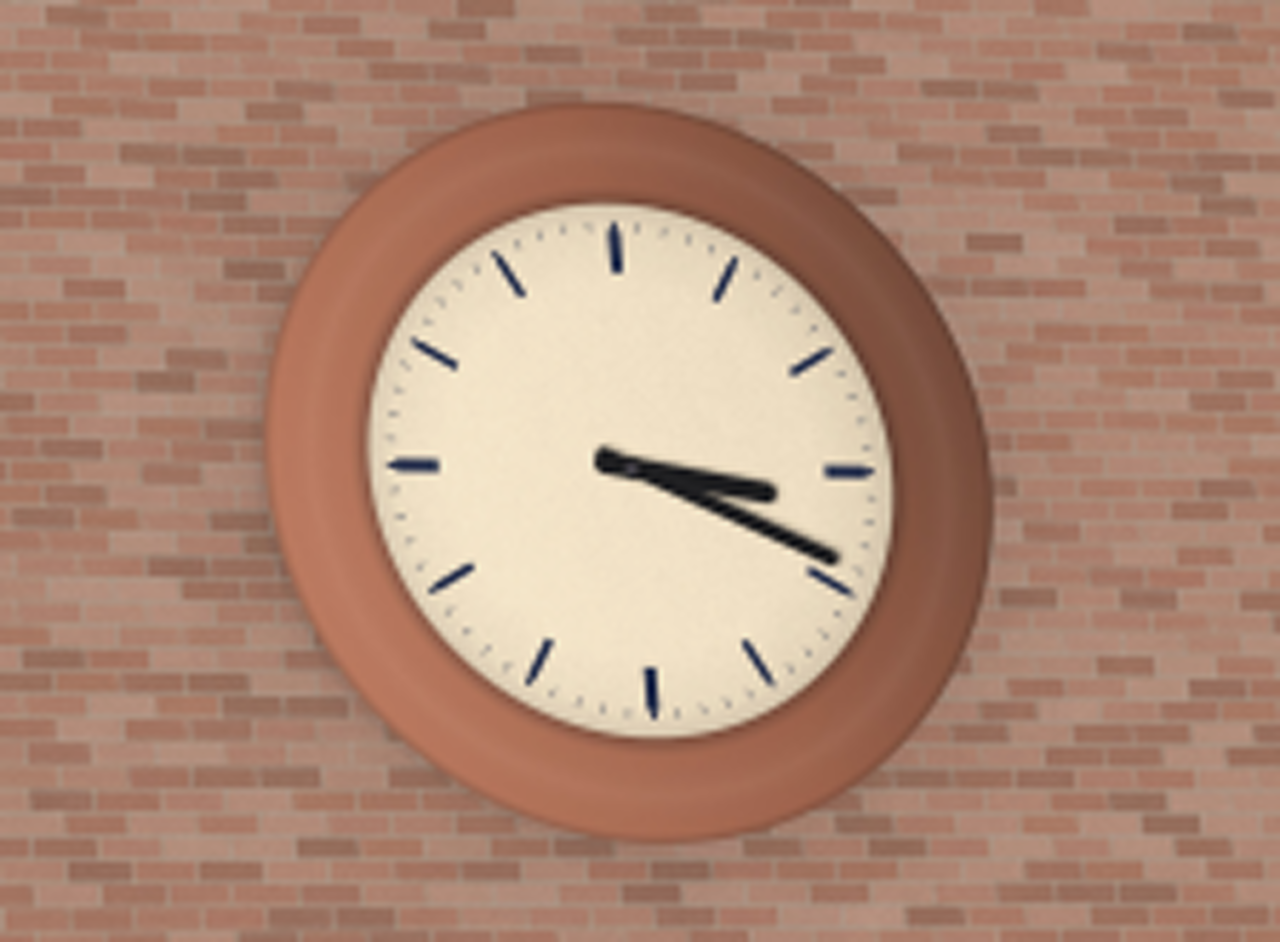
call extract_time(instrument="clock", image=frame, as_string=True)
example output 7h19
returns 3h19
